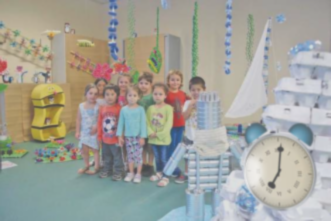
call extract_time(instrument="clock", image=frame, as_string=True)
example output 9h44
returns 7h01
